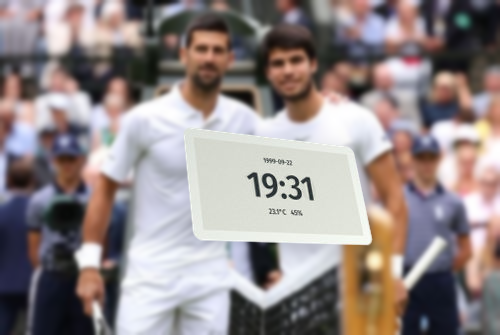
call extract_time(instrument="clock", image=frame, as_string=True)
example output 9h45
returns 19h31
